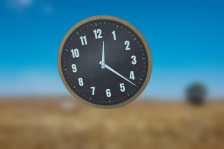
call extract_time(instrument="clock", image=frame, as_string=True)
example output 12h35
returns 12h22
